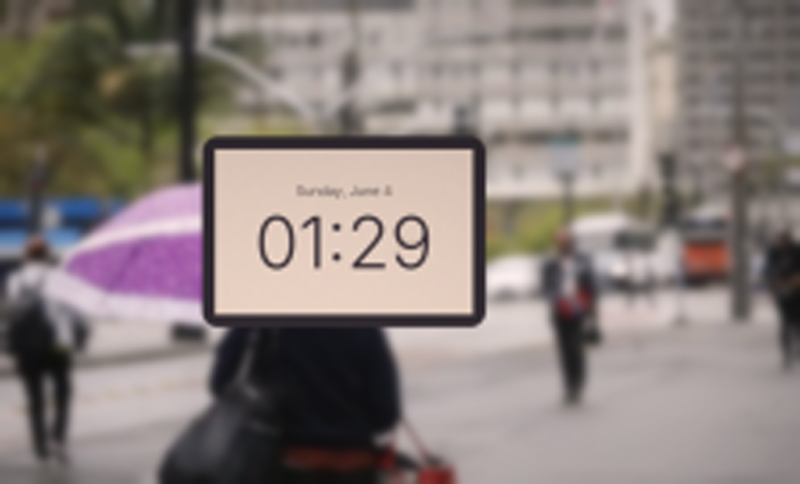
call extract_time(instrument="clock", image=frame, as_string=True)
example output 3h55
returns 1h29
